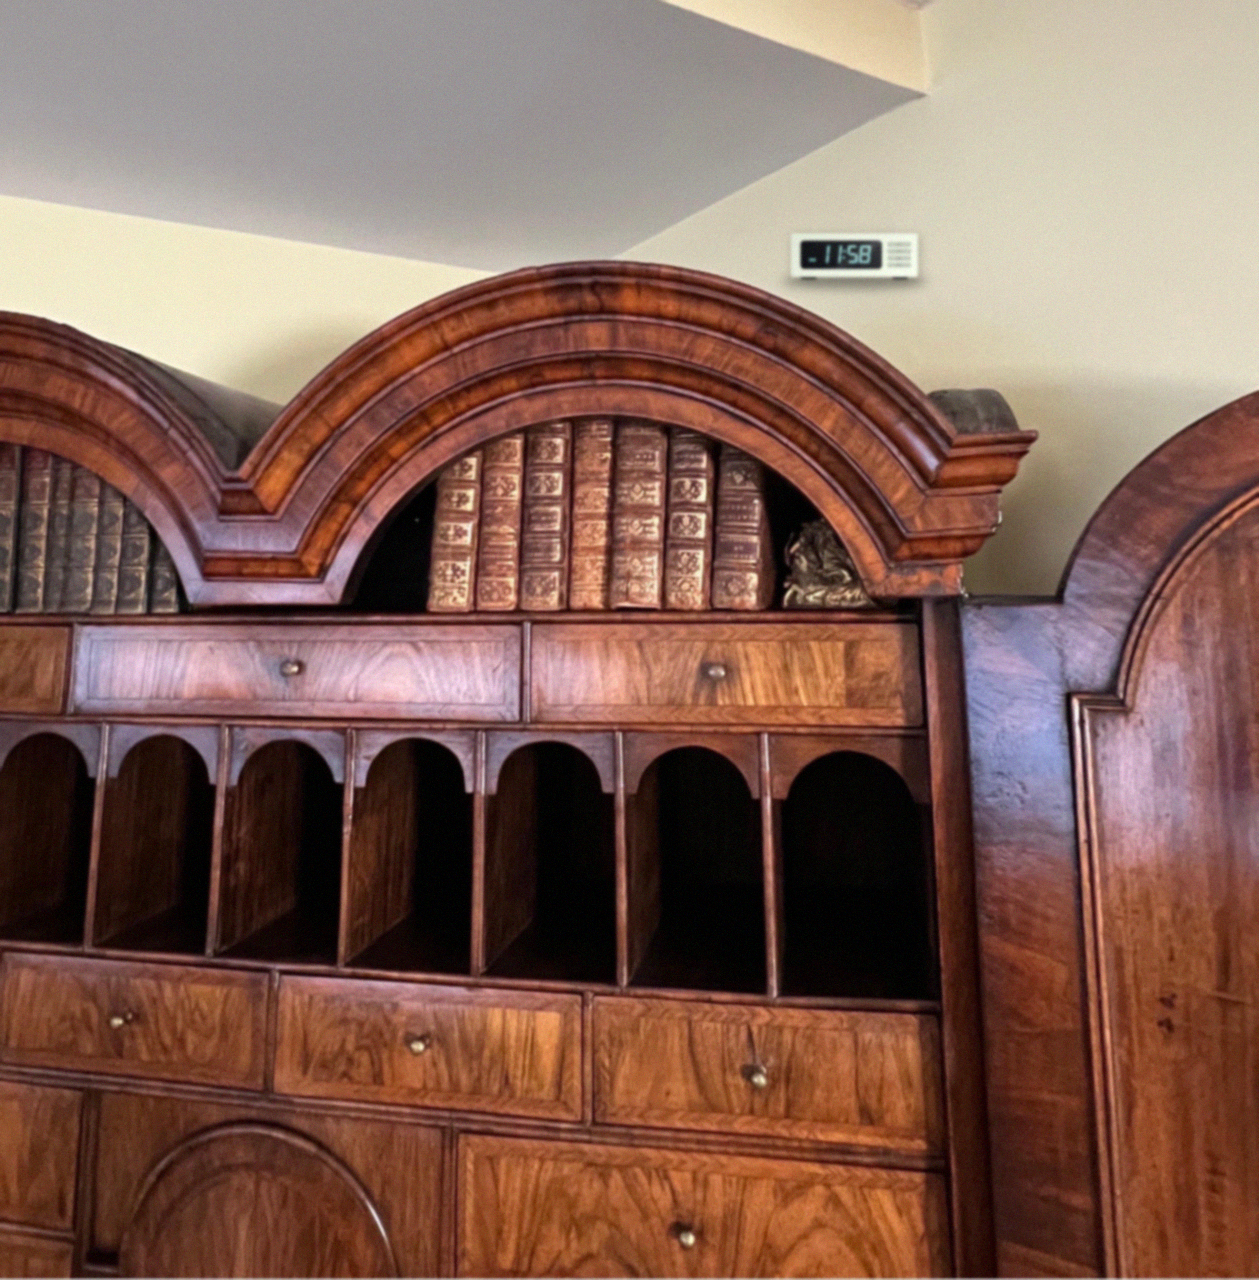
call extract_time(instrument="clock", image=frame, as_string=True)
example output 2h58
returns 11h58
